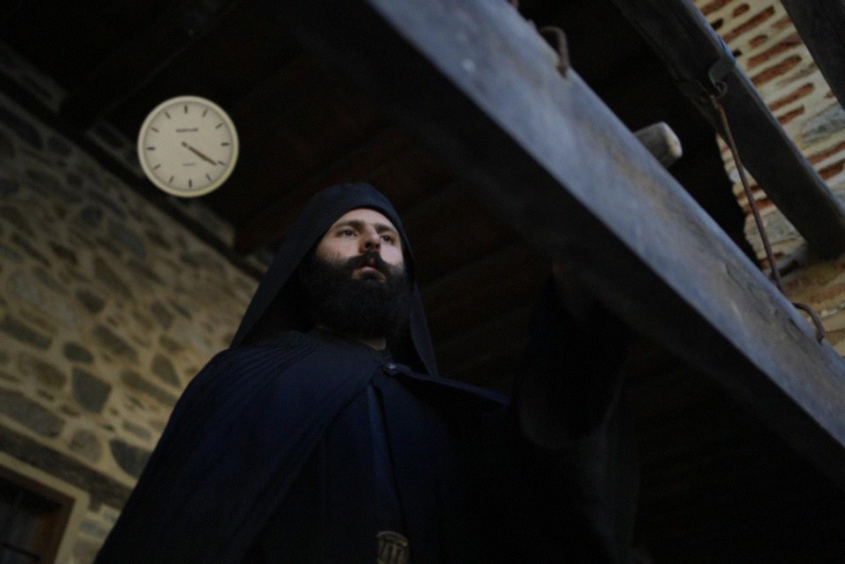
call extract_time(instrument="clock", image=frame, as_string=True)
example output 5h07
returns 4h21
